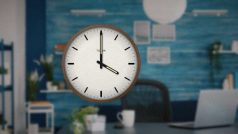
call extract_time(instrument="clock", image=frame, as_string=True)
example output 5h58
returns 4h00
